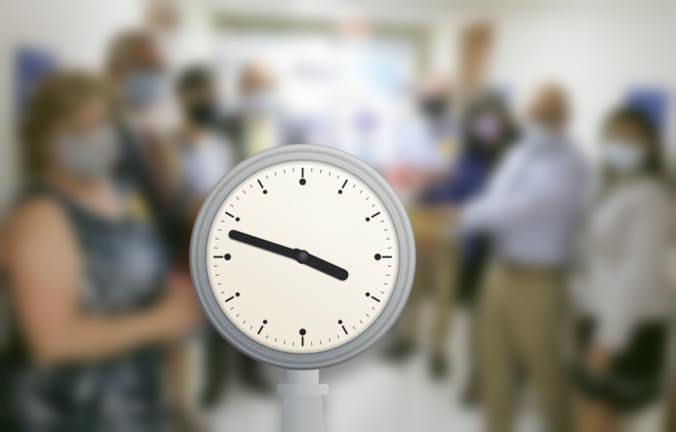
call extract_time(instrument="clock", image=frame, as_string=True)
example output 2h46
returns 3h48
